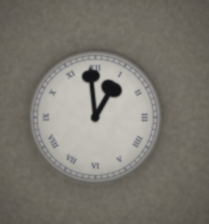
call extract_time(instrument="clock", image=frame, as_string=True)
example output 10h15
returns 12h59
